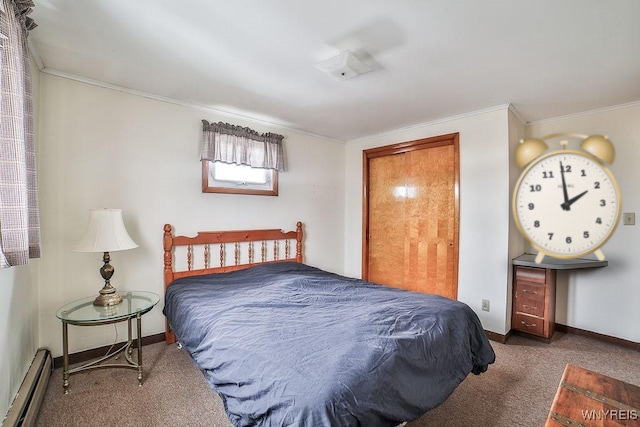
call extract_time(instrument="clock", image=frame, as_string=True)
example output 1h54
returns 1h59
